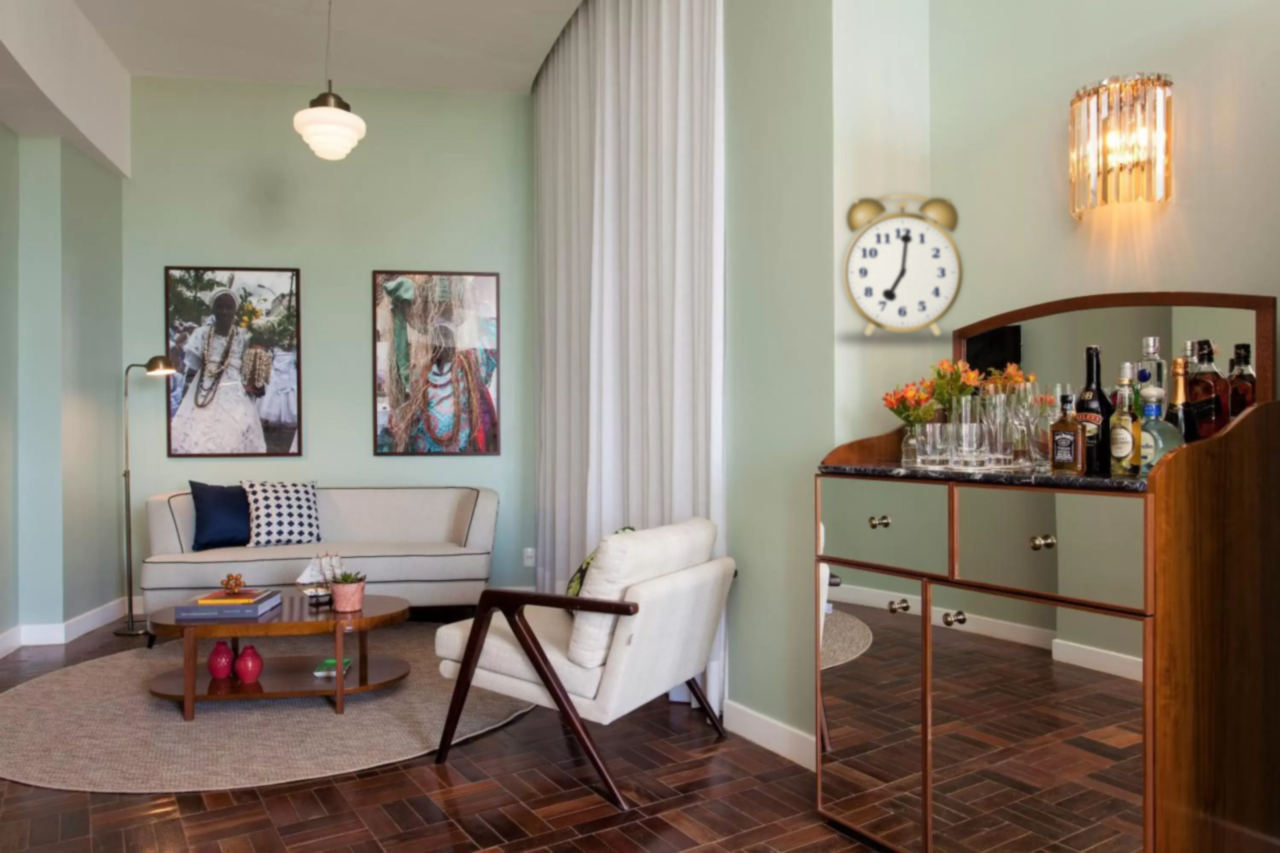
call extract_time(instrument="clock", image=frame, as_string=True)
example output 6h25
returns 7h01
